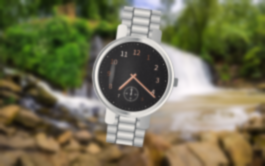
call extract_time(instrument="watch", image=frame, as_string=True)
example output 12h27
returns 7h21
